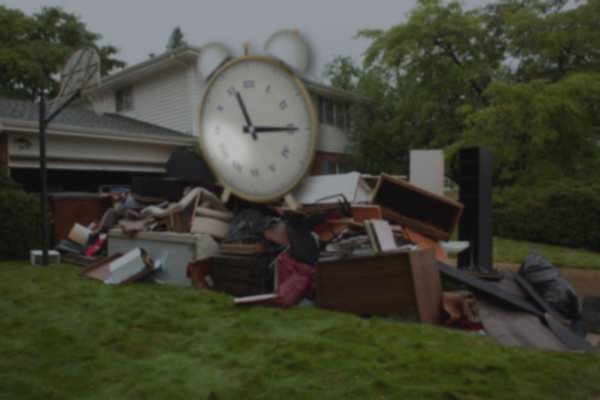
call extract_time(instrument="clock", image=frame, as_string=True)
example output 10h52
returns 11h15
